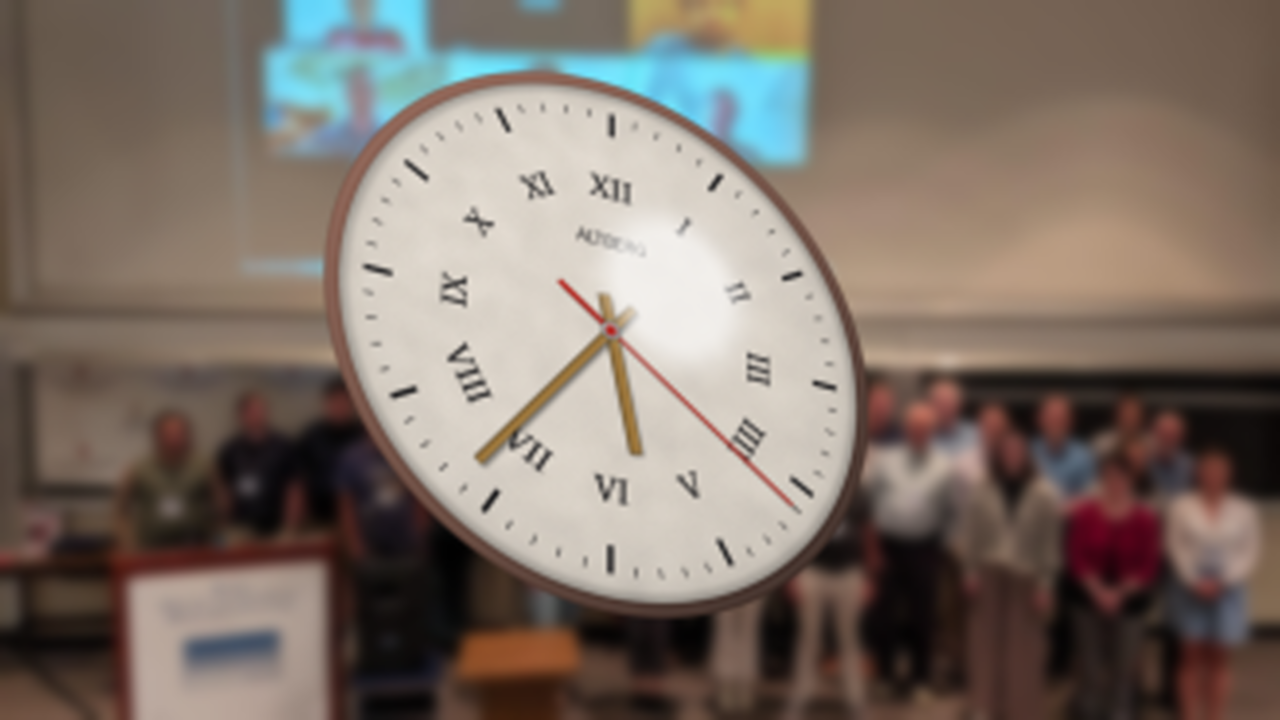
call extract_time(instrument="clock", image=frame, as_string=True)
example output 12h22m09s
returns 5h36m21s
